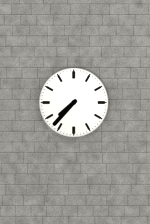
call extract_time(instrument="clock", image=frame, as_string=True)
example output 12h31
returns 7h37
